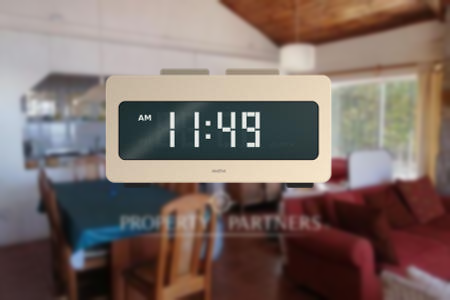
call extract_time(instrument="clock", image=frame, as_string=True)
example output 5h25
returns 11h49
